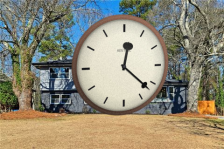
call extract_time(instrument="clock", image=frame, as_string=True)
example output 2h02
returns 12h22
